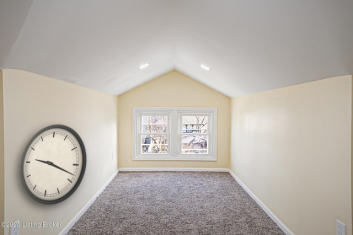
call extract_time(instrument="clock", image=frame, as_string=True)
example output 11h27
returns 9h18
